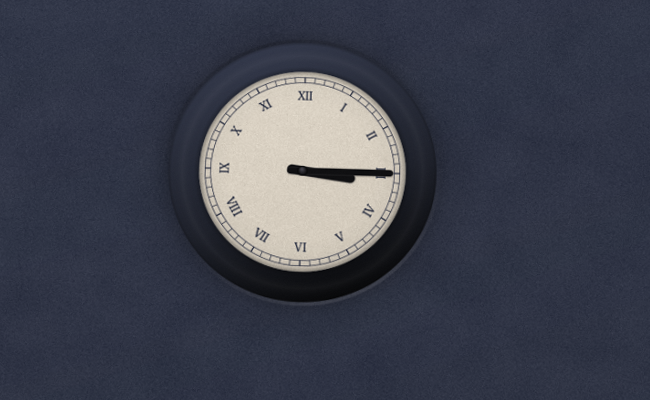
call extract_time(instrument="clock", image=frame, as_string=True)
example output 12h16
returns 3h15
